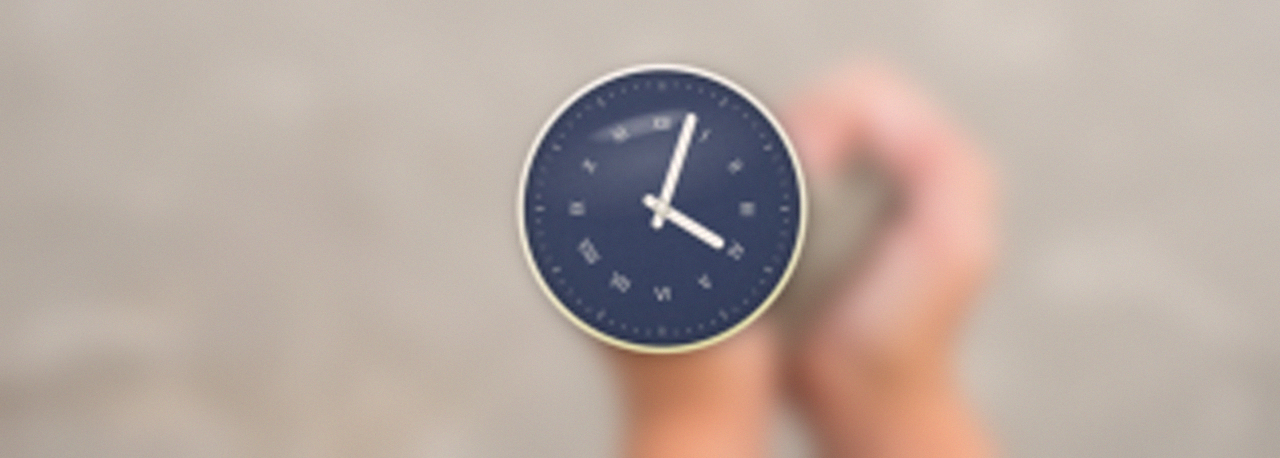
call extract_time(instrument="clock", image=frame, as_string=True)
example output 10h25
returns 4h03
